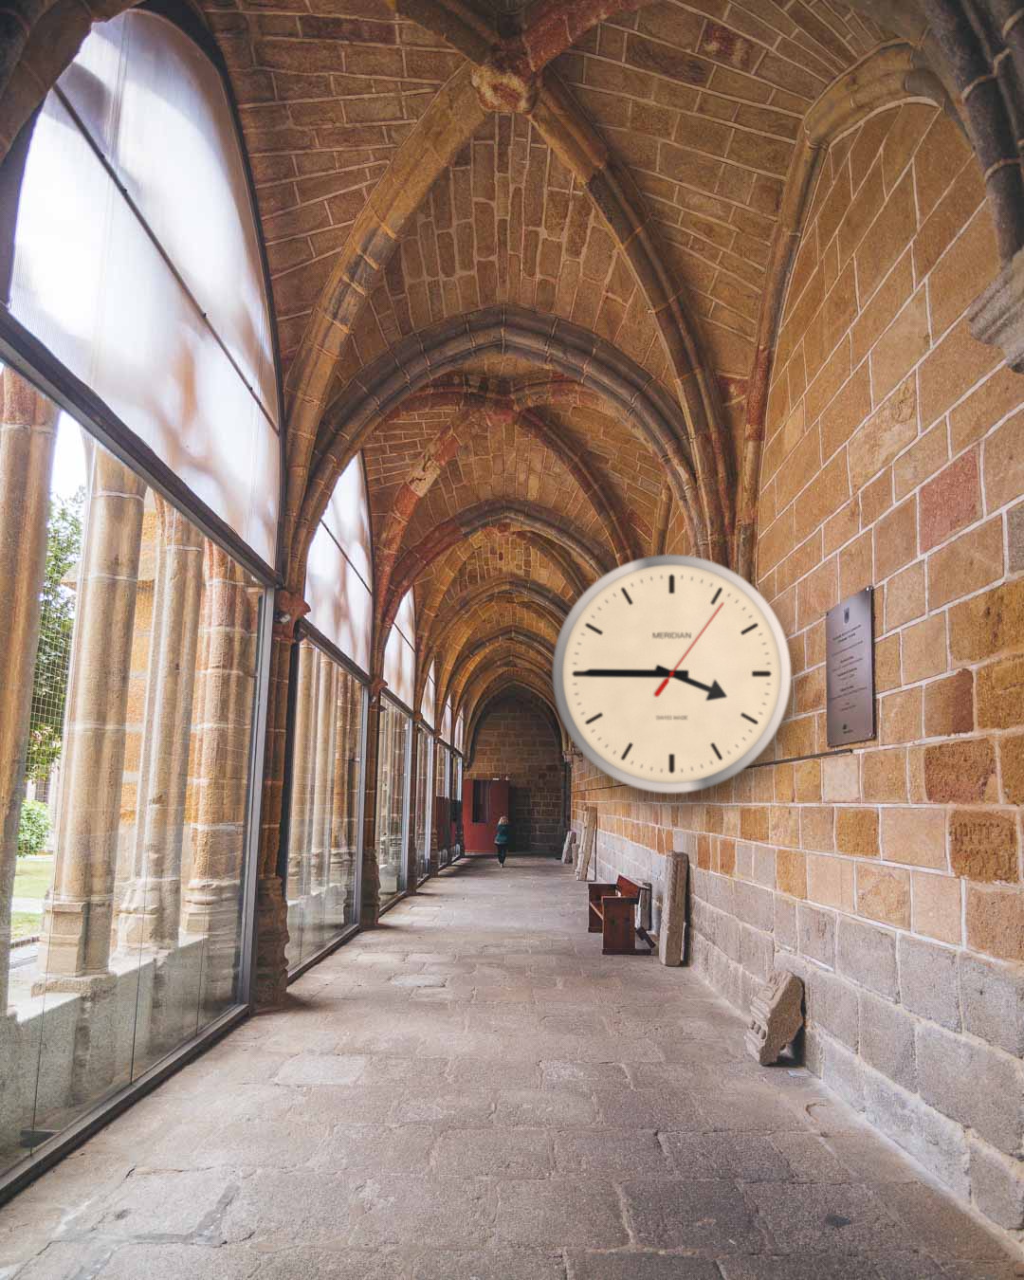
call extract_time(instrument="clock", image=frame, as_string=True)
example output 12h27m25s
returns 3h45m06s
